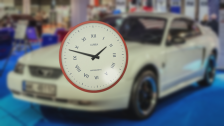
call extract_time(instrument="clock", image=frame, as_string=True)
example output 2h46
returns 1h48
